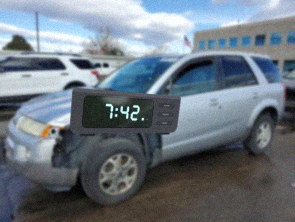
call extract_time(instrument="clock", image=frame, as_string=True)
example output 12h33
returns 7h42
